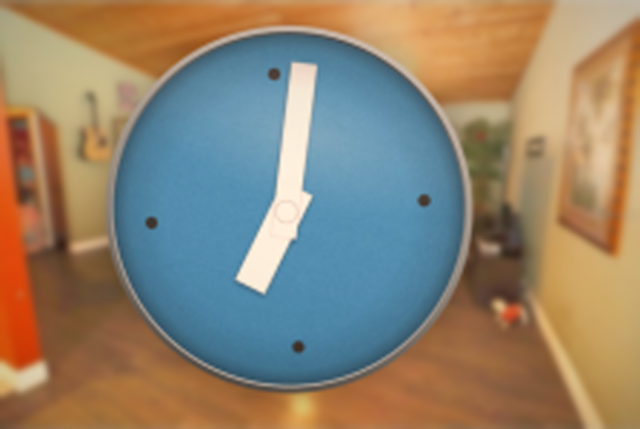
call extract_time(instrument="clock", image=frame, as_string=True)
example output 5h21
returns 7h02
